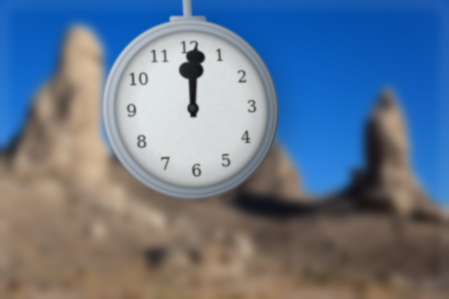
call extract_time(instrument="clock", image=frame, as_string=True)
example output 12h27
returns 12h01
